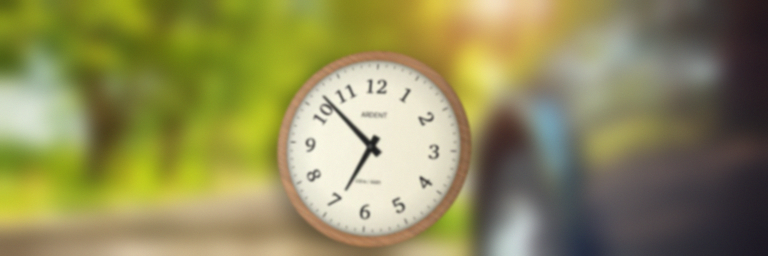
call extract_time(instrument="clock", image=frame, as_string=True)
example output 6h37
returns 6h52
